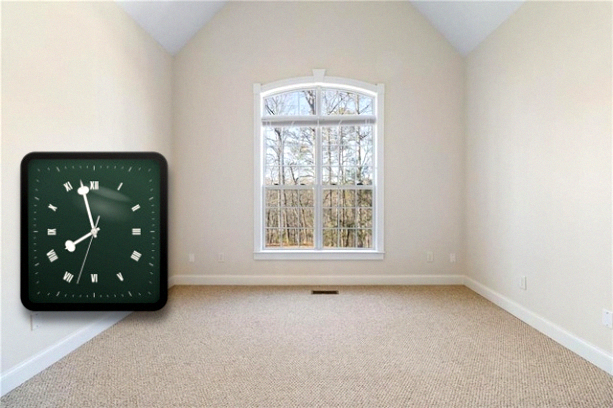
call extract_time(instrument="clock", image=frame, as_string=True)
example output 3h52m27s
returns 7h57m33s
